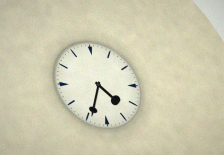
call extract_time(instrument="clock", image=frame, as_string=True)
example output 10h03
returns 4h34
